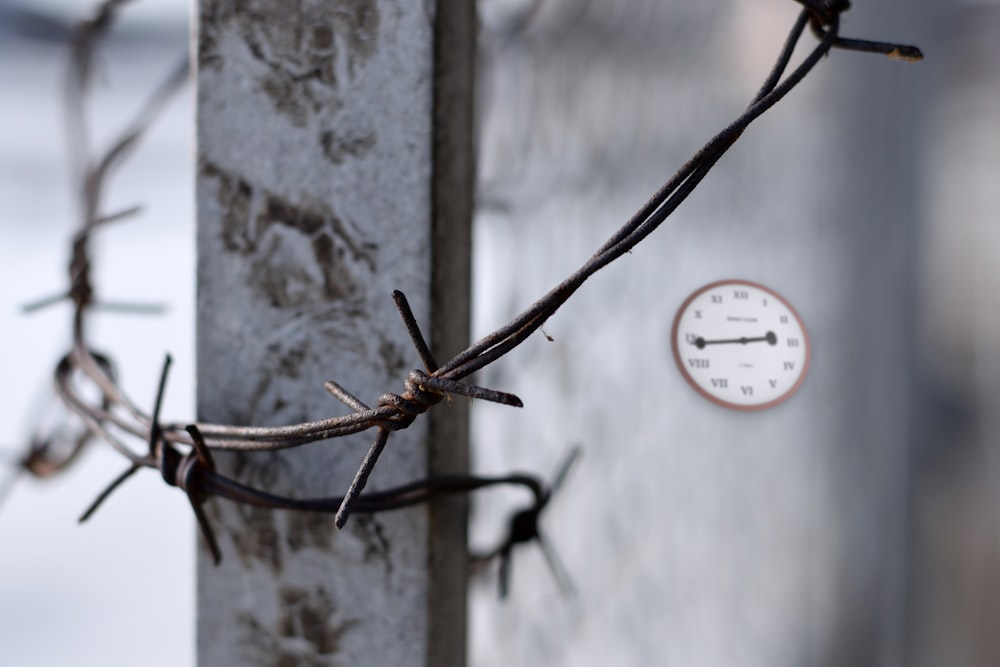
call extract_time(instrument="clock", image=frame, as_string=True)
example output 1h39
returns 2h44
